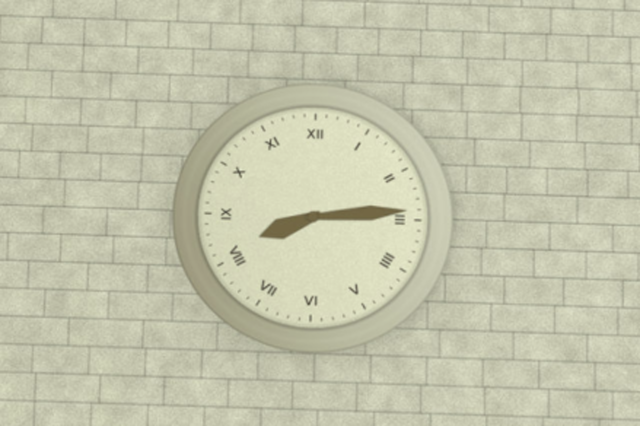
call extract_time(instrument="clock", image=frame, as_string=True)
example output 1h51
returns 8h14
